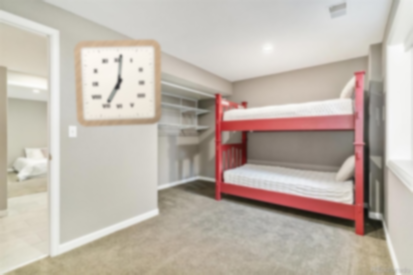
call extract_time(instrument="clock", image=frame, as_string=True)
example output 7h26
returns 7h01
